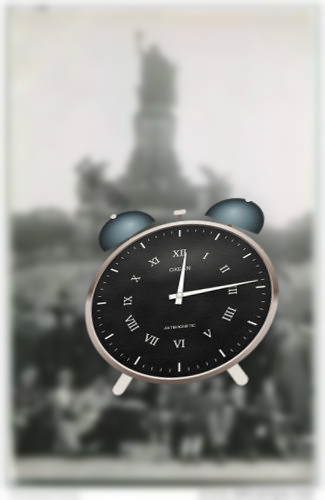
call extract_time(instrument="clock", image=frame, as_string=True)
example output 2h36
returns 12h14
